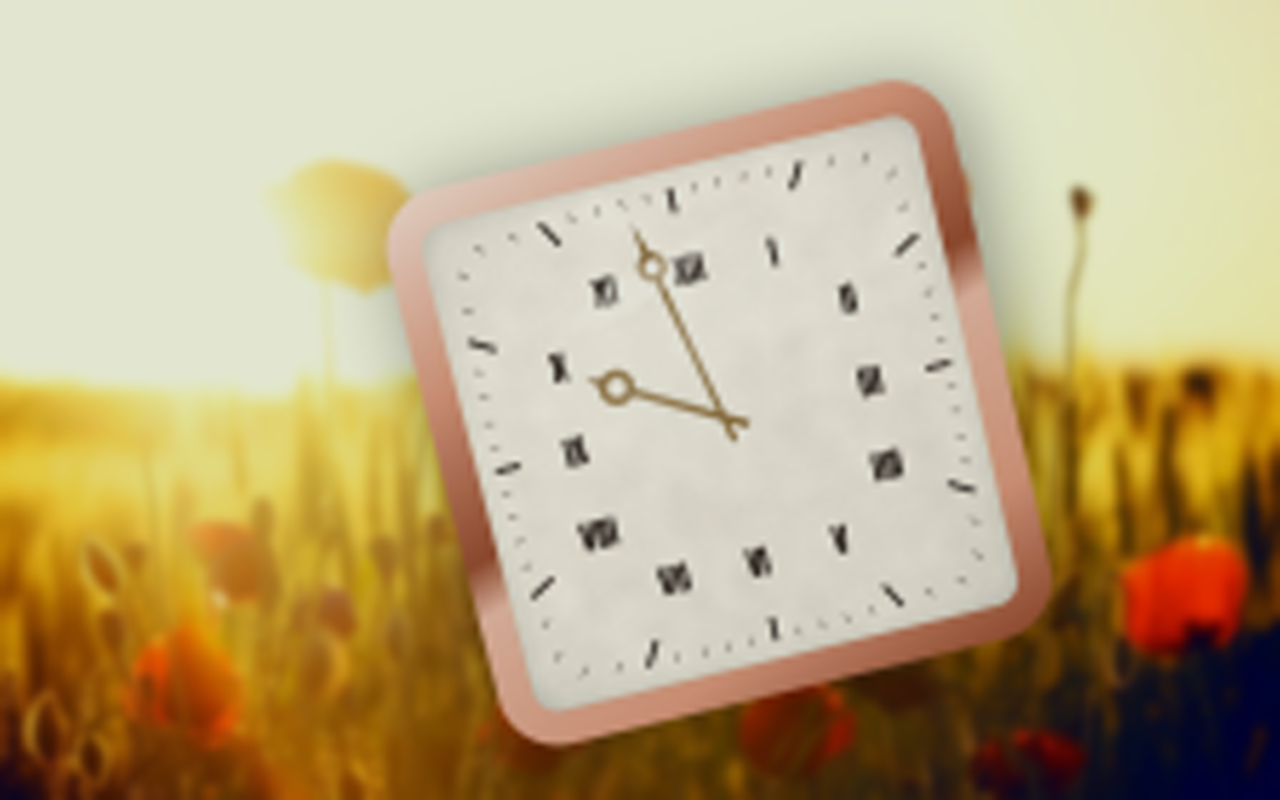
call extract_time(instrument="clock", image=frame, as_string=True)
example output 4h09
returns 9h58
